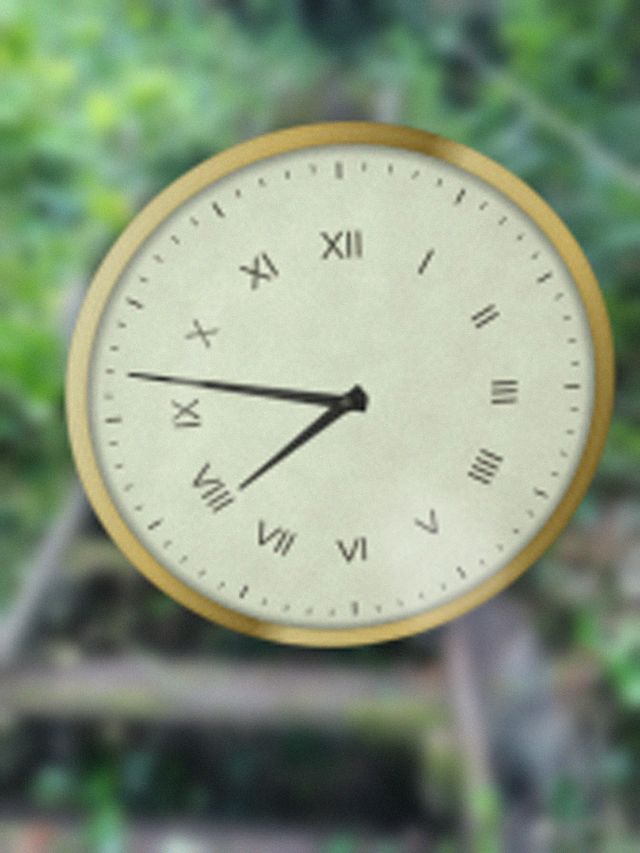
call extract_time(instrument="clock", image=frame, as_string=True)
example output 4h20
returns 7h47
